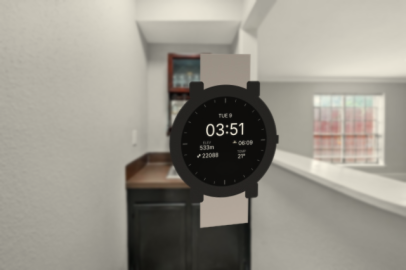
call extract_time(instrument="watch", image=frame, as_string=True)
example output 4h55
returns 3h51
